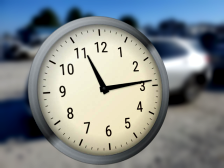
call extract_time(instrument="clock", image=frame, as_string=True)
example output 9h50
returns 11h14
